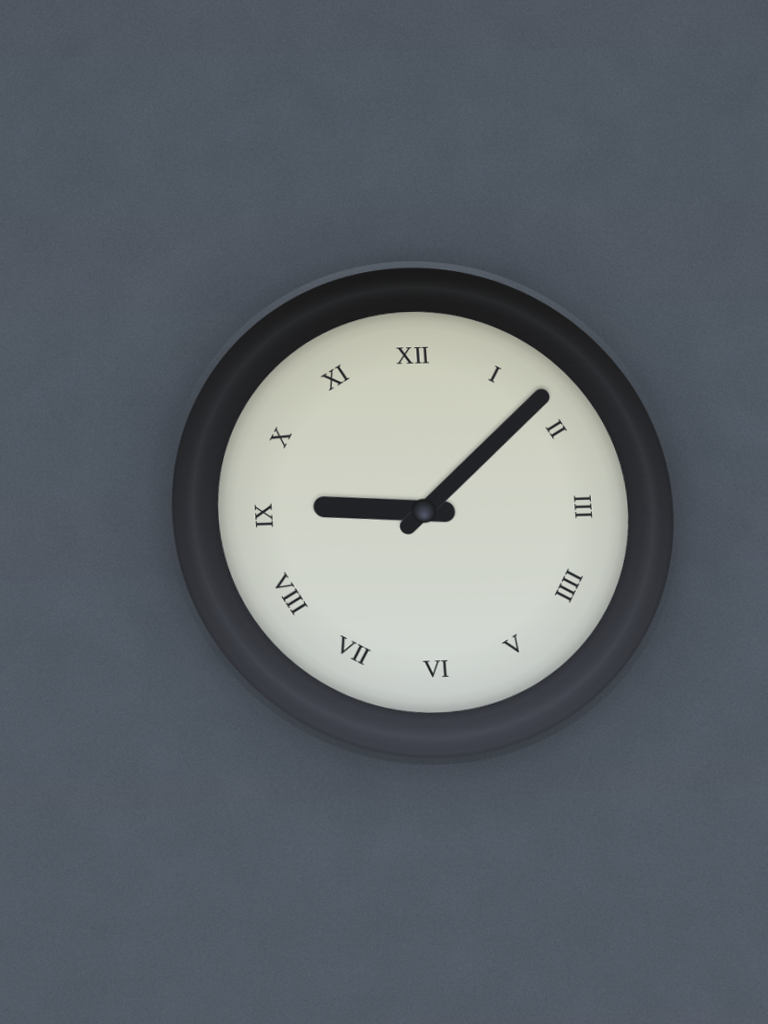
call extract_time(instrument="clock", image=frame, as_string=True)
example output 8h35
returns 9h08
